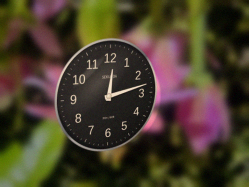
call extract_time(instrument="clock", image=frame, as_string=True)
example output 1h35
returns 12h13
